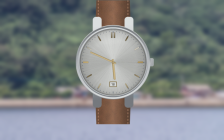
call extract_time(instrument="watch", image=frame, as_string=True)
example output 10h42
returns 5h49
